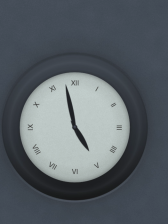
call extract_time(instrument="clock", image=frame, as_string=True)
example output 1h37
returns 4h58
